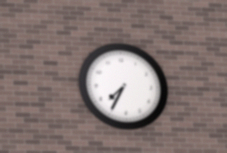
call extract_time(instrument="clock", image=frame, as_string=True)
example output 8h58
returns 7h35
